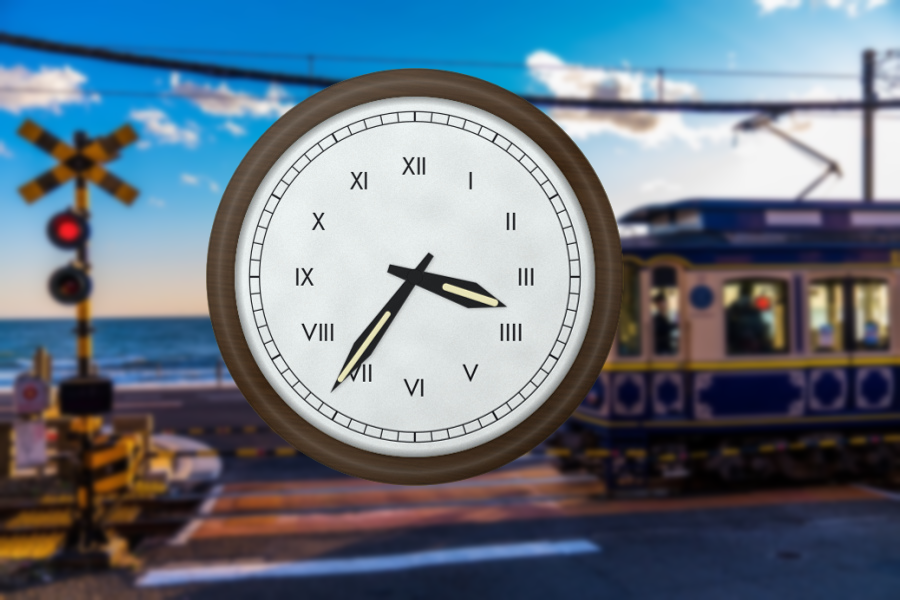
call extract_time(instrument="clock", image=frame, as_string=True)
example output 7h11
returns 3h36
